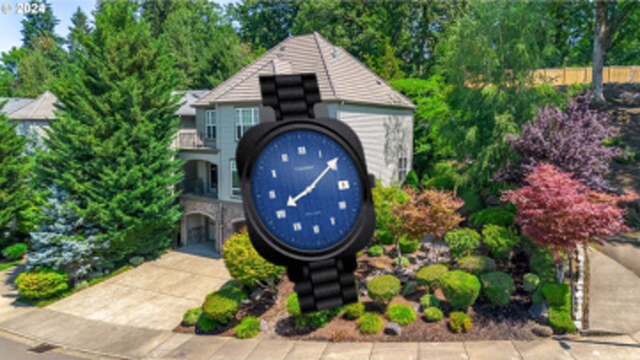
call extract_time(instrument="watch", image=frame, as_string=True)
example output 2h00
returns 8h09
